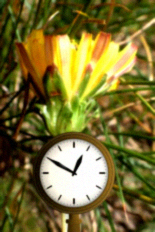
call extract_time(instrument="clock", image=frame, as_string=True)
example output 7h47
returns 12h50
